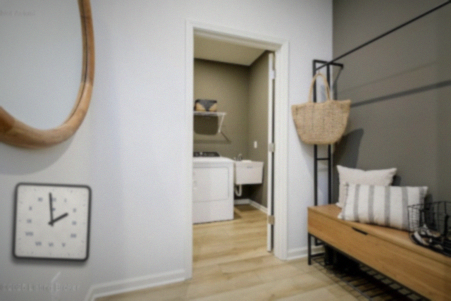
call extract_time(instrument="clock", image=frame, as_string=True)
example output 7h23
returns 1h59
